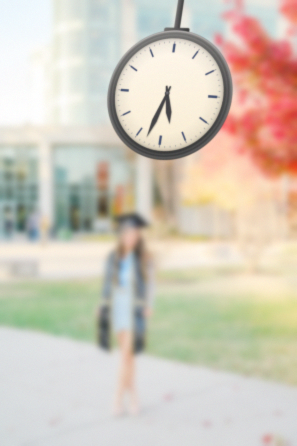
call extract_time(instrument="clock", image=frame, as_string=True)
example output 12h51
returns 5h33
